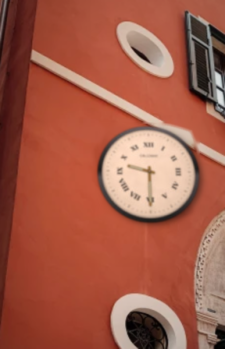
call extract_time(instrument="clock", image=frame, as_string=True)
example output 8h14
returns 9h30
